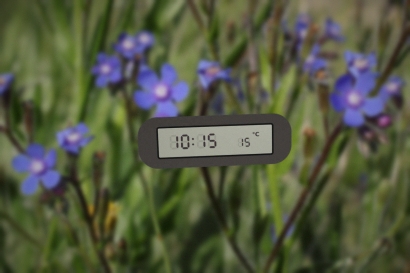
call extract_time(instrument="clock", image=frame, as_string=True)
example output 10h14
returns 10h15
